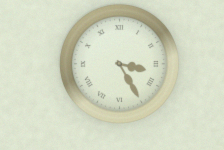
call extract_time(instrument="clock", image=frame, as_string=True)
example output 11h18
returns 3h25
